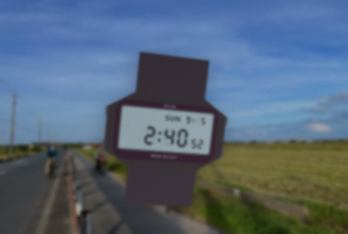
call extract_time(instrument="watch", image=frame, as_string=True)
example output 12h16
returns 2h40
